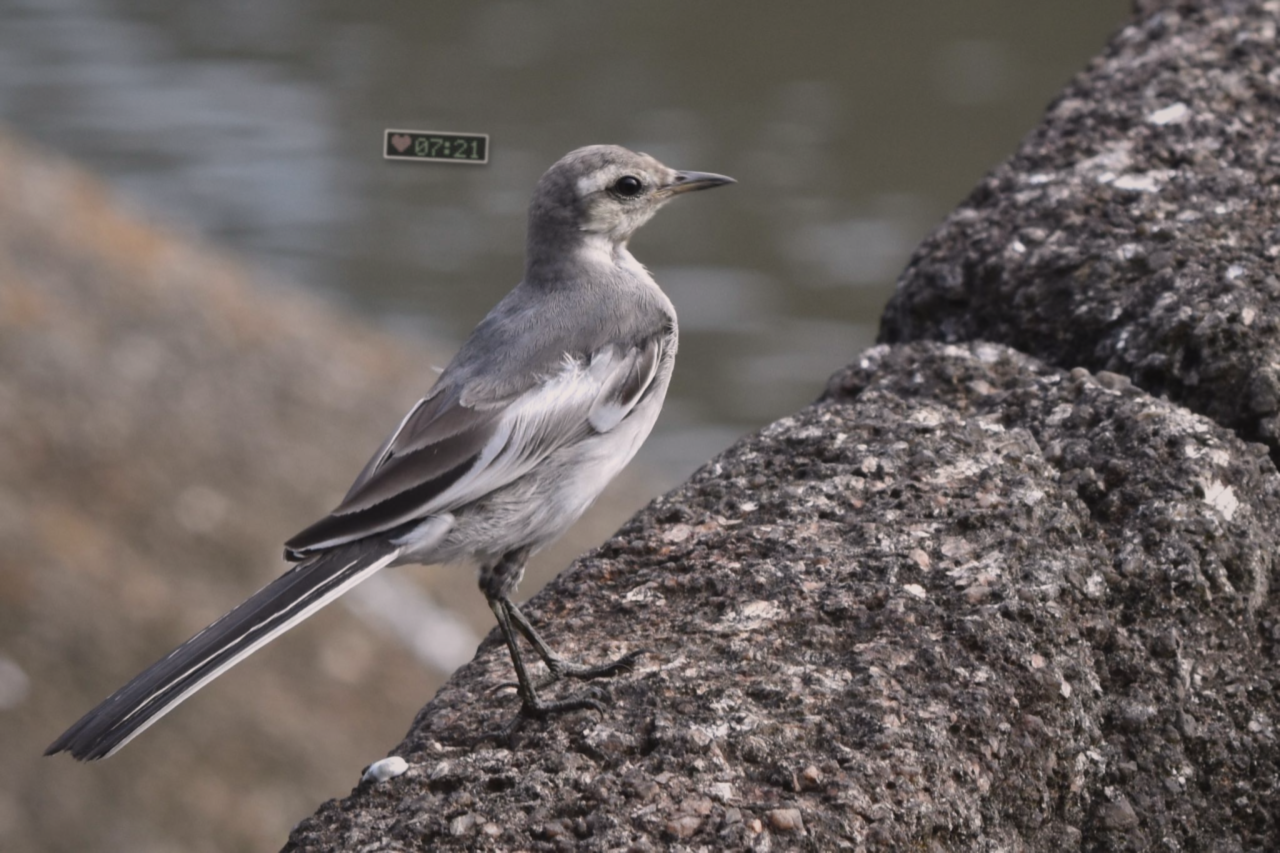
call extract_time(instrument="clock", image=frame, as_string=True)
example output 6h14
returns 7h21
